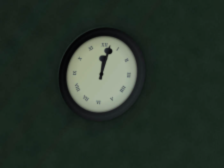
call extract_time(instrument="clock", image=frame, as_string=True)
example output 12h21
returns 12h02
